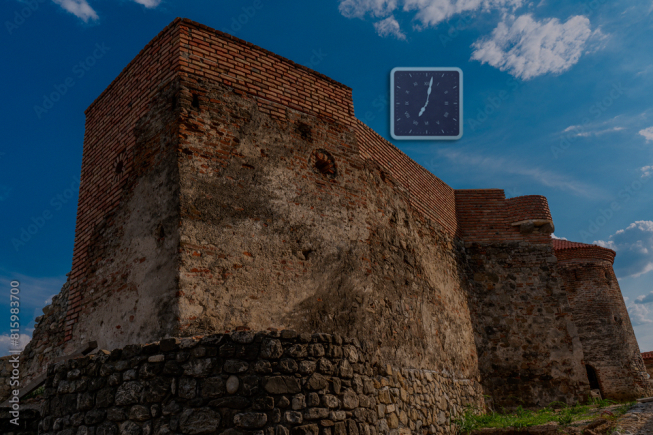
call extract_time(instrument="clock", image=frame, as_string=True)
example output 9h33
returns 7h02
